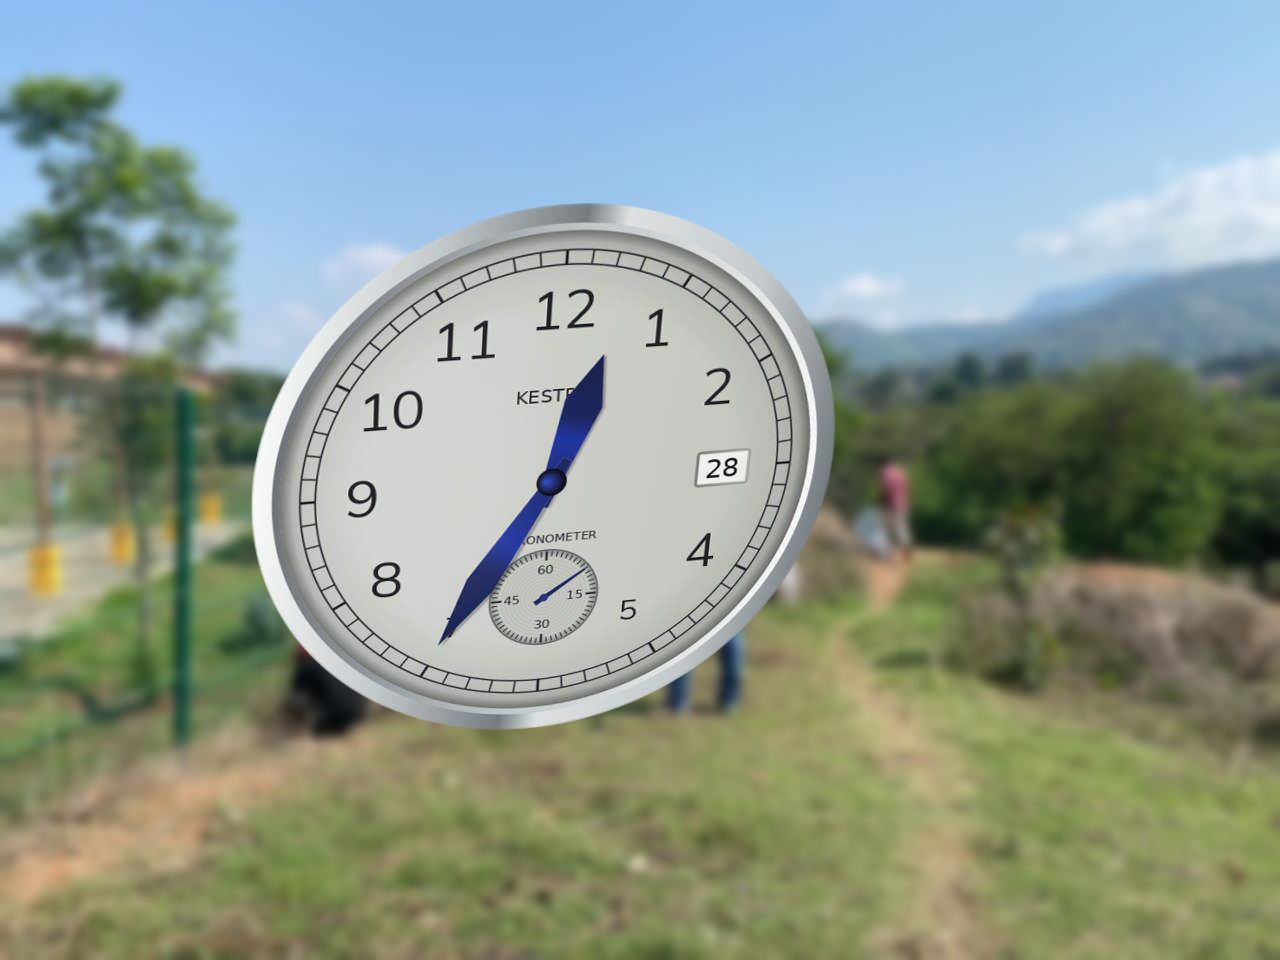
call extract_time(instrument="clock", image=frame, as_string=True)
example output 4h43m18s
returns 12h35m09s
